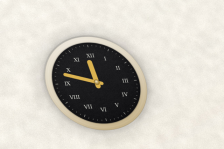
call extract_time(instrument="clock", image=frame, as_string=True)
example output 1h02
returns 11h48
